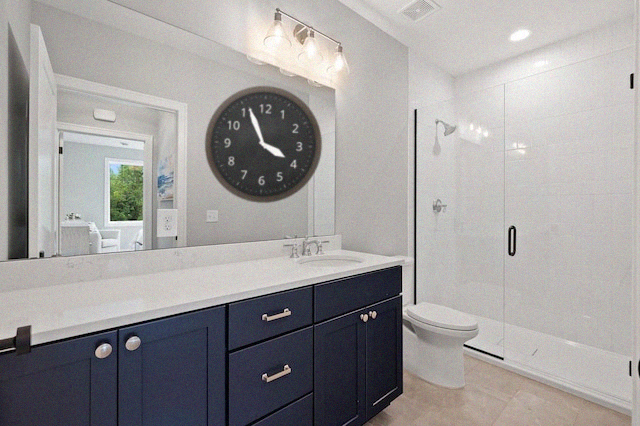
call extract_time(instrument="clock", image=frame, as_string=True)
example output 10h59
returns 3h56
